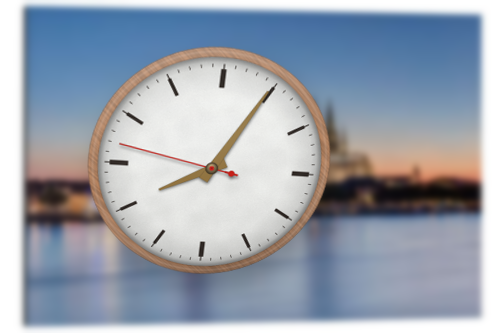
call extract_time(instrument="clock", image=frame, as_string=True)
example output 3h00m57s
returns 8h04m47s
